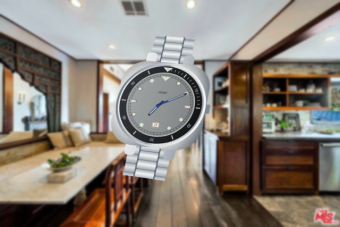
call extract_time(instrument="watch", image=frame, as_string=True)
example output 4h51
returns 7h10
